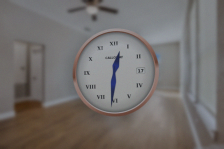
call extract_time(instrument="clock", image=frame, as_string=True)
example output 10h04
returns 12h31
